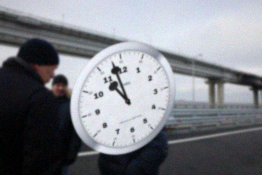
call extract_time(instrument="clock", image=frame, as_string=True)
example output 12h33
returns 10h58
